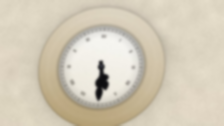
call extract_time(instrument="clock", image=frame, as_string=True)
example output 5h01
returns 5h30
